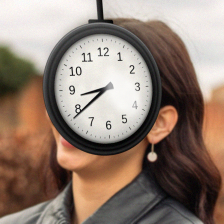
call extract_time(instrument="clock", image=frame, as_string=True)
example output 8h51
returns 8h39
